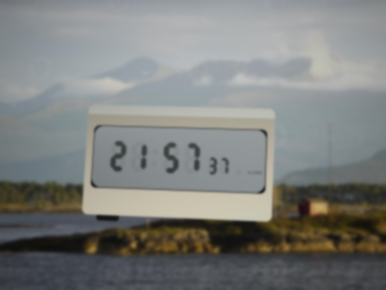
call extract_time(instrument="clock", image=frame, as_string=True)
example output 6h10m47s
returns 21h57m37s
